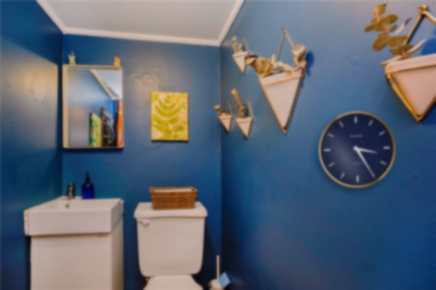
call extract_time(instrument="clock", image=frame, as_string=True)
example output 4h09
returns 3h25
